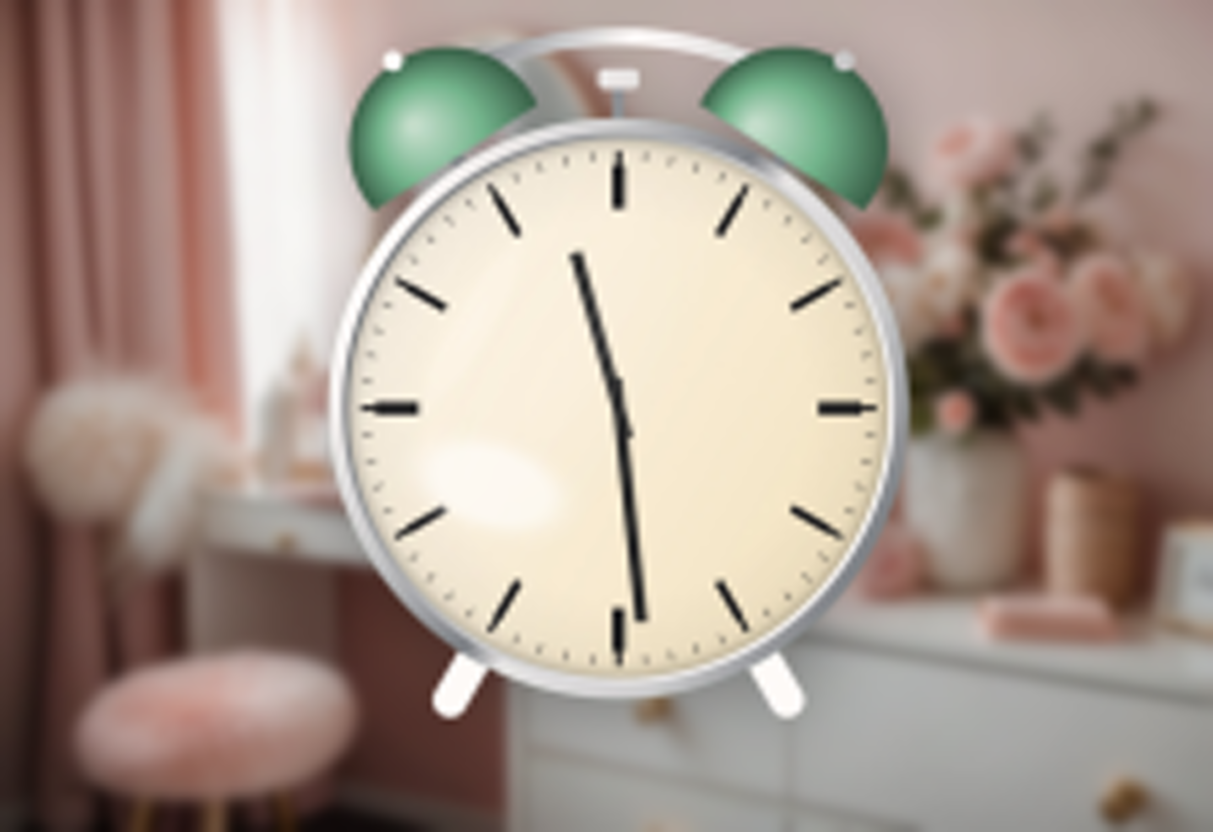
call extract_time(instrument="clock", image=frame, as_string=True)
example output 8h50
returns 11h29
